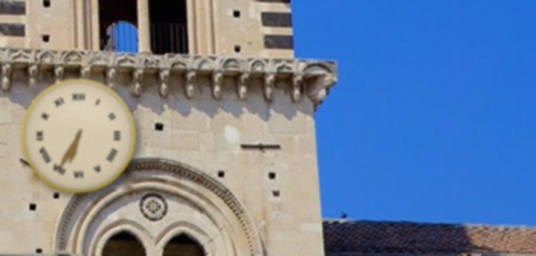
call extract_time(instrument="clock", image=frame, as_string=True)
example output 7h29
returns 6h35
